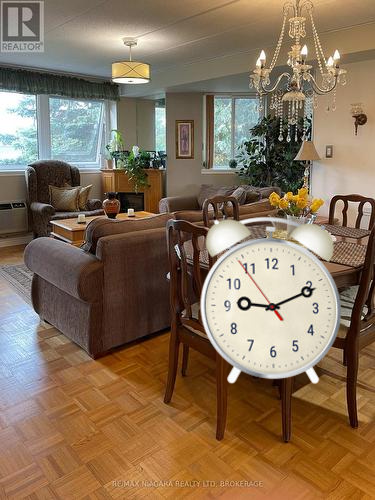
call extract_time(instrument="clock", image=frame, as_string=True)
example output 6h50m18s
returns 9h10m54s
